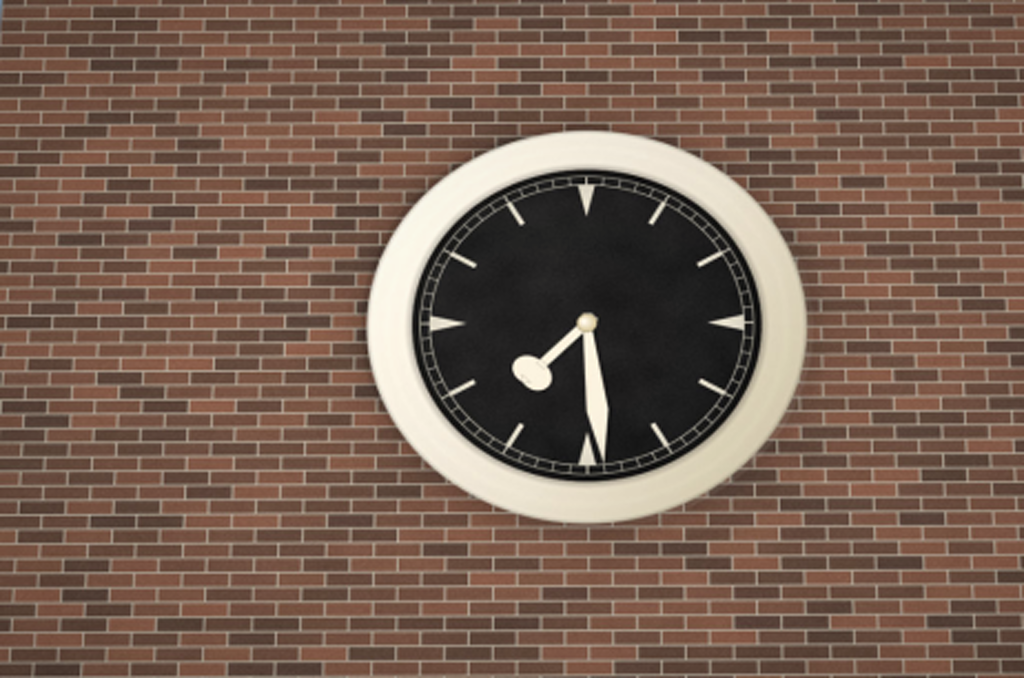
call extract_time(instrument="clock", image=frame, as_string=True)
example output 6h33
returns 7h29
